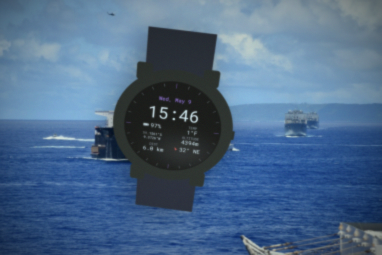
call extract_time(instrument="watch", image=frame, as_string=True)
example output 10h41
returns 15h46
